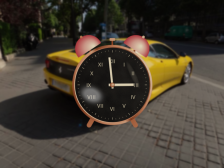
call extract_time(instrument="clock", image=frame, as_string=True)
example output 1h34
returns 2h59
